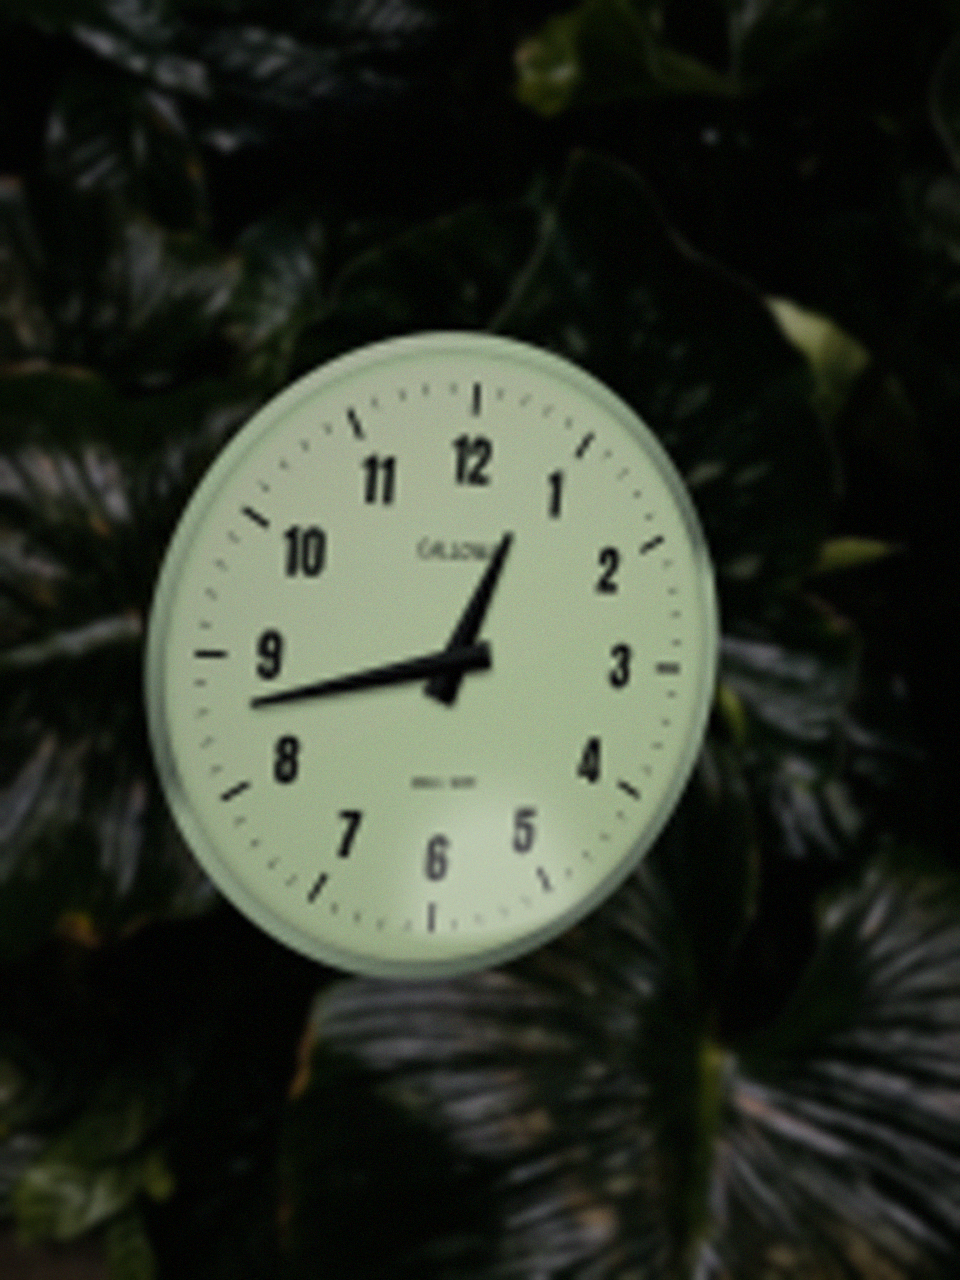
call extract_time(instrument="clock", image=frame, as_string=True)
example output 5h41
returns 12h43
